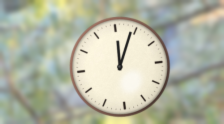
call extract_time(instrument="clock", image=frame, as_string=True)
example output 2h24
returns 12h04
